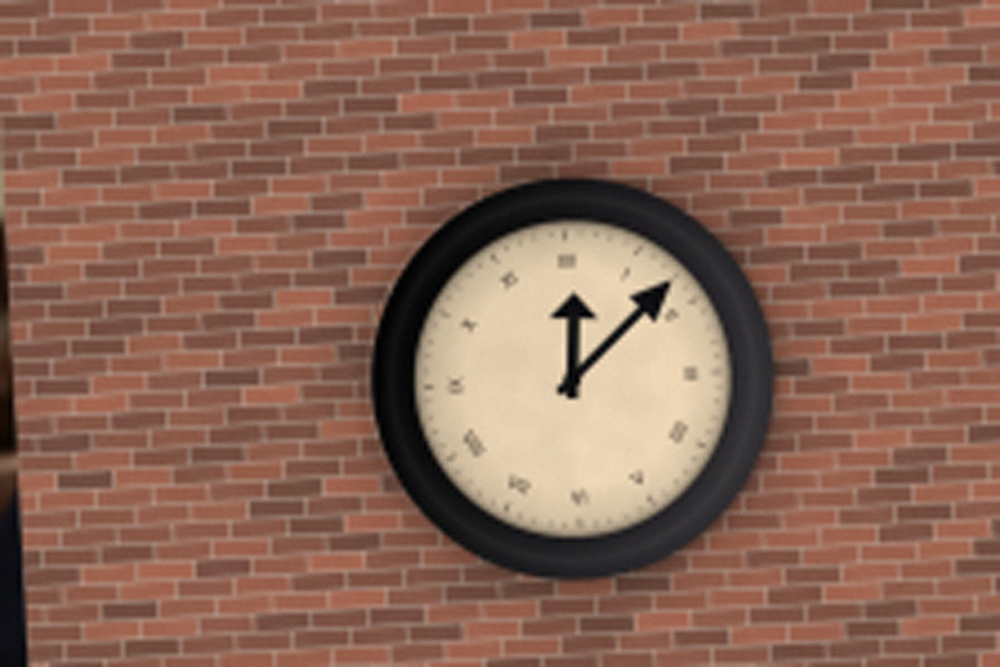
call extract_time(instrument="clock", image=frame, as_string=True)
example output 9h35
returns 12h08
